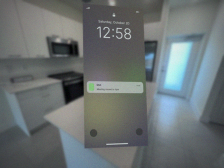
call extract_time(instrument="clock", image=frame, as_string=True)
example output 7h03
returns 12h58
